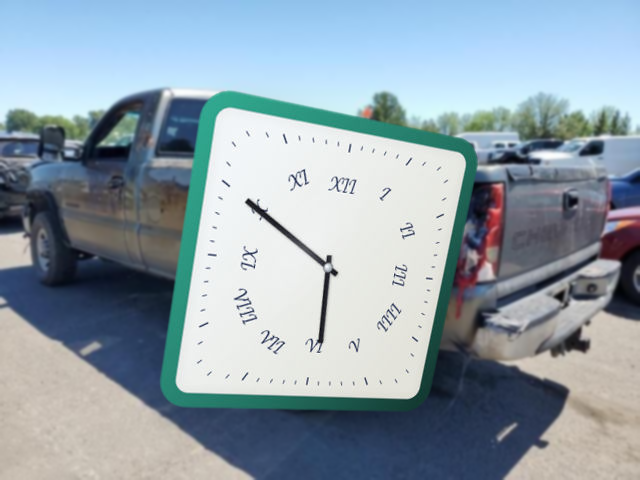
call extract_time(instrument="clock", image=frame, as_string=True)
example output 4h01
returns 5h50
